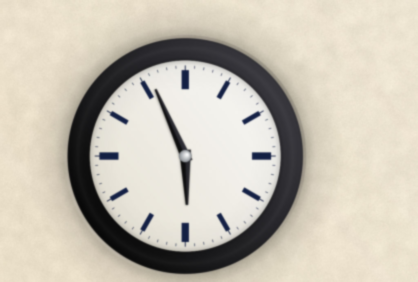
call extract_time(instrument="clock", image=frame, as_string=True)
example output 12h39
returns 5h56
